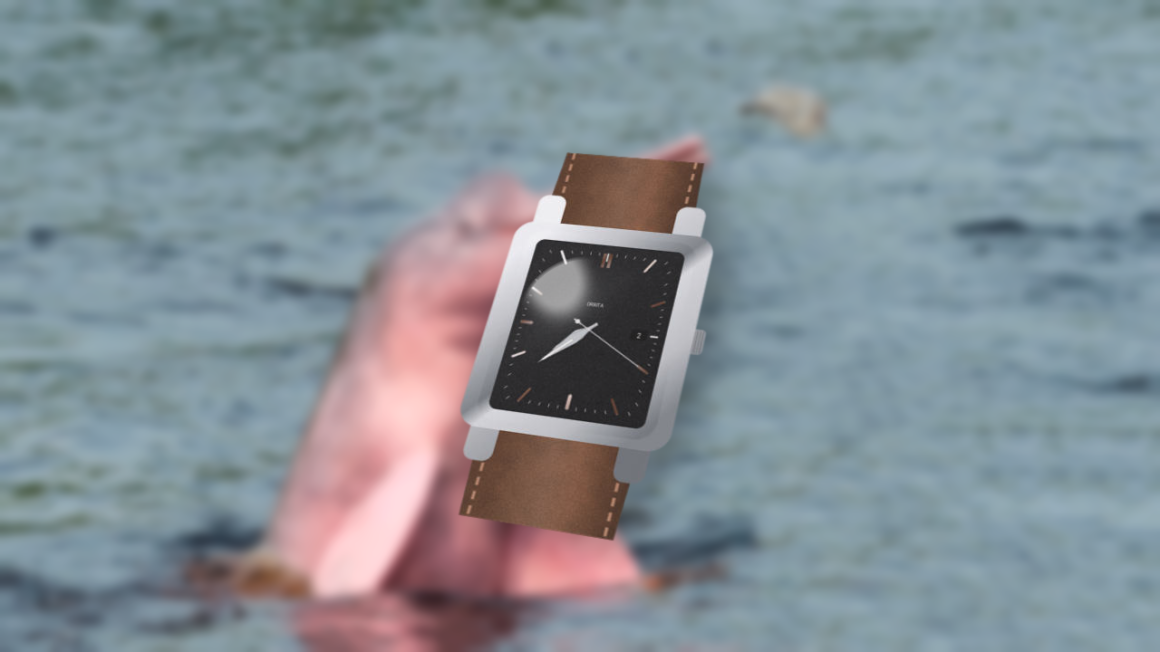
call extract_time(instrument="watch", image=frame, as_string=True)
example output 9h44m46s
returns 7h37m20s
